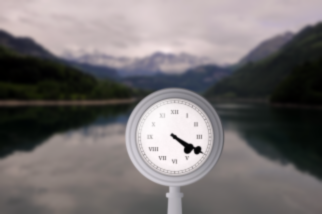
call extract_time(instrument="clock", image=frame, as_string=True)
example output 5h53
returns 4h20
